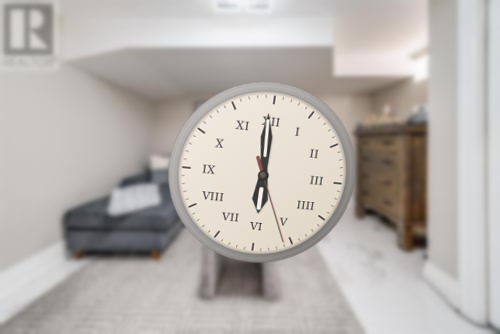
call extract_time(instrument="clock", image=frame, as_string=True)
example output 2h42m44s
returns 5h59m26s
